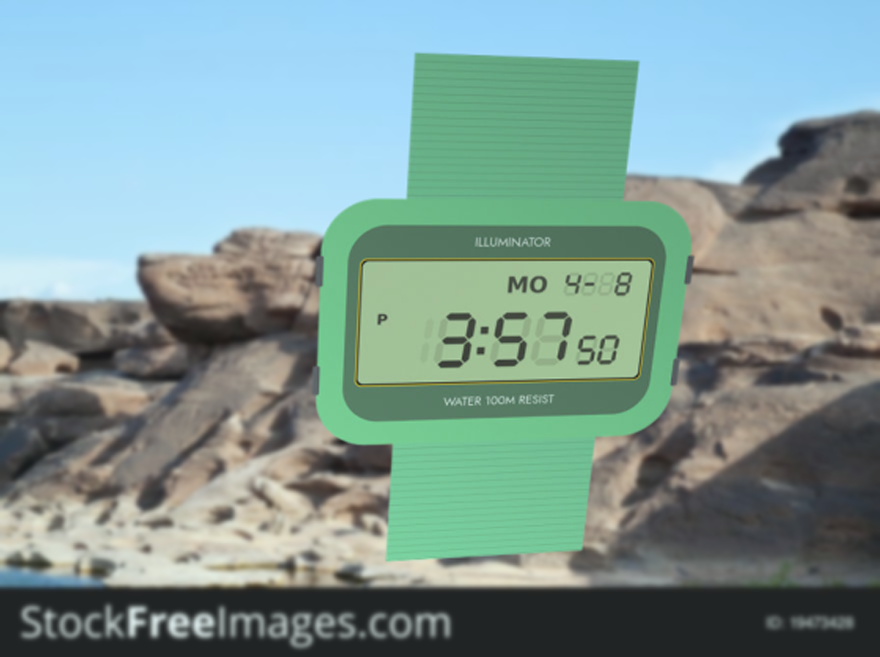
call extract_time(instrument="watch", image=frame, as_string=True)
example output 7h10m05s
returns 3h57m50s
